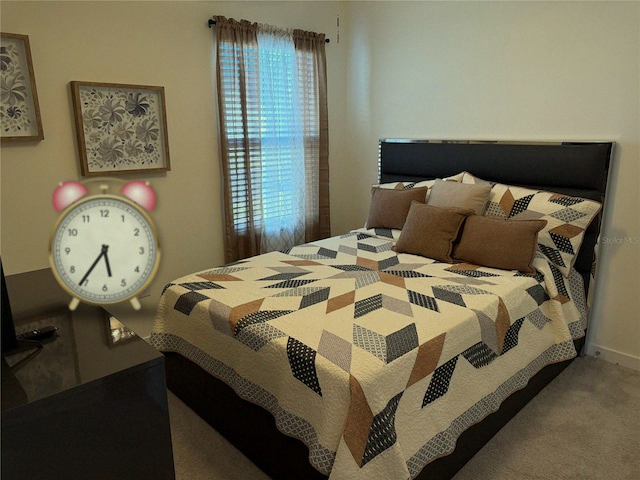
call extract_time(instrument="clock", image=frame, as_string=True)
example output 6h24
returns 5h36
